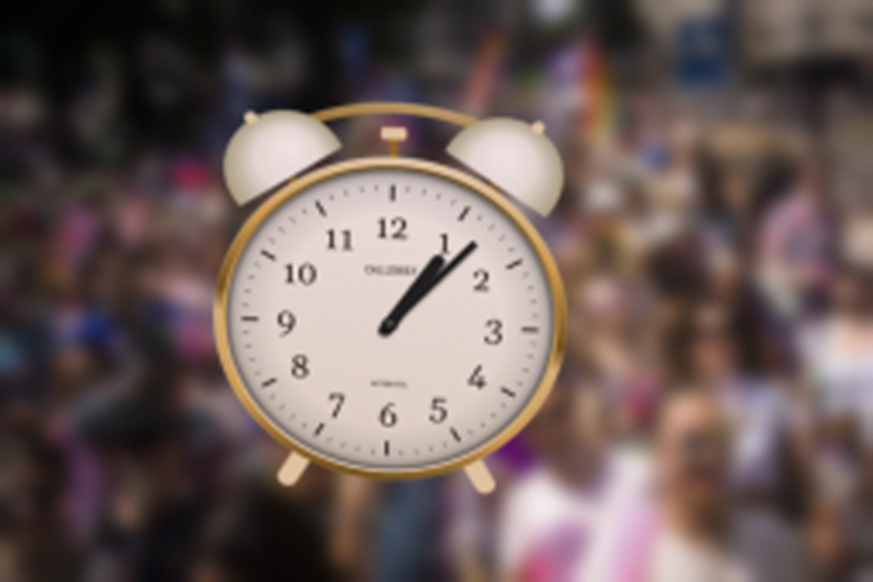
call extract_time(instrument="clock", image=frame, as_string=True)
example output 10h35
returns 1h07
